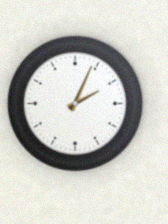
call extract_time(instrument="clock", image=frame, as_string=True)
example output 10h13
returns 2h04
